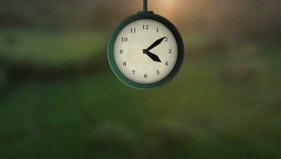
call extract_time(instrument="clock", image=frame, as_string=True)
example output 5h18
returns 4h09
